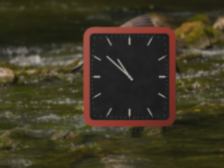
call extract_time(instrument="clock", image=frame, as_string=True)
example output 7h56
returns 10h52
